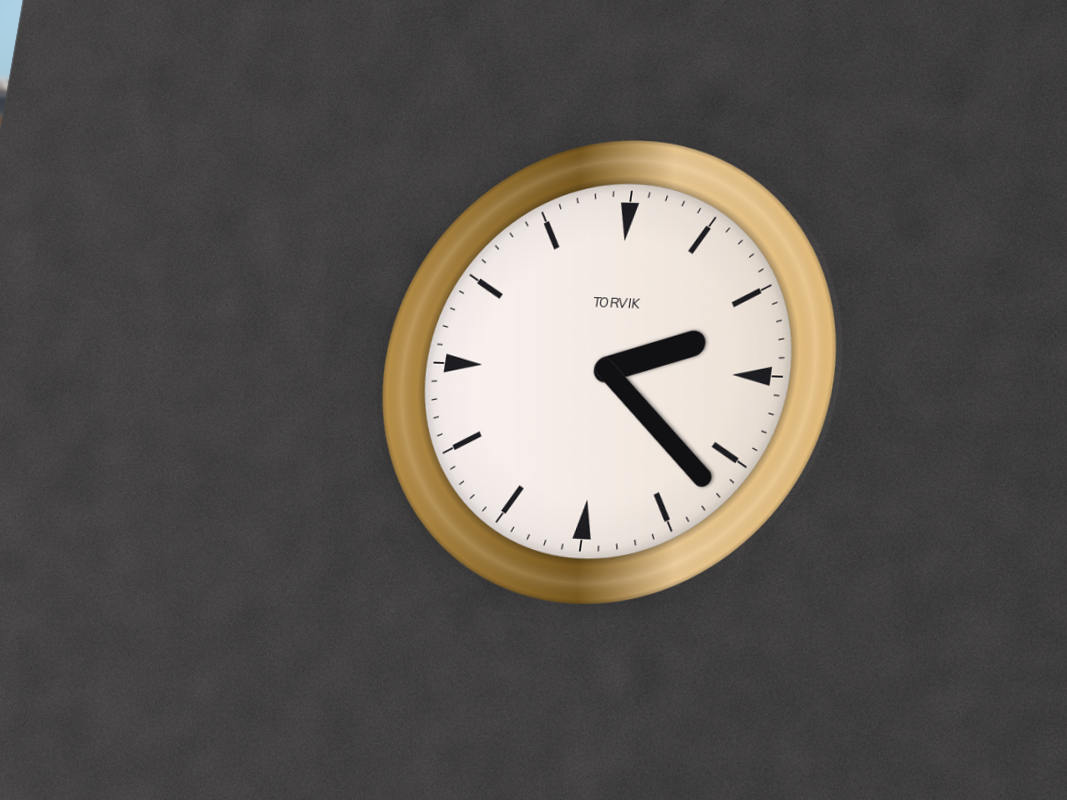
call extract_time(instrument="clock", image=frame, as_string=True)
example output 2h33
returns 2h22
